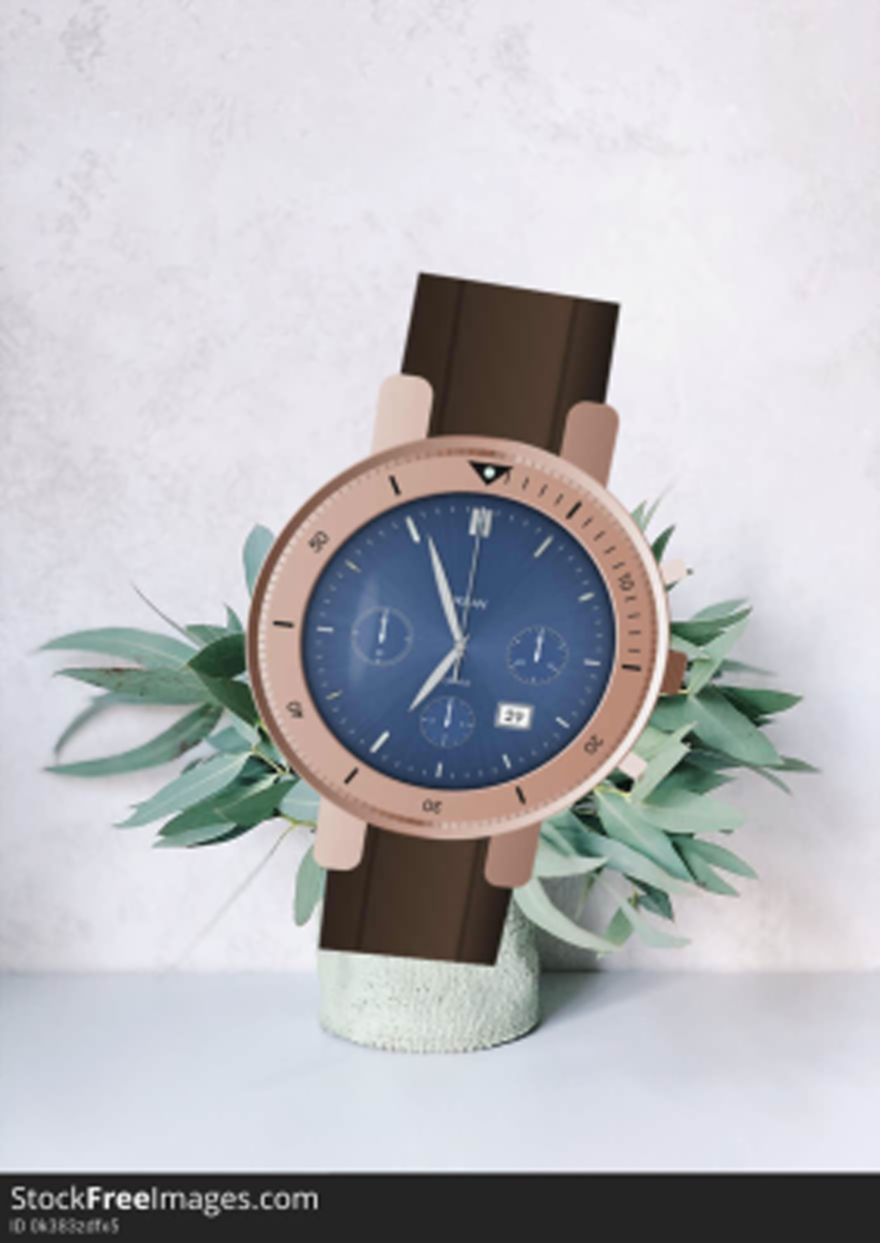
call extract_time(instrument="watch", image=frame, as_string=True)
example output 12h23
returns 6h56
